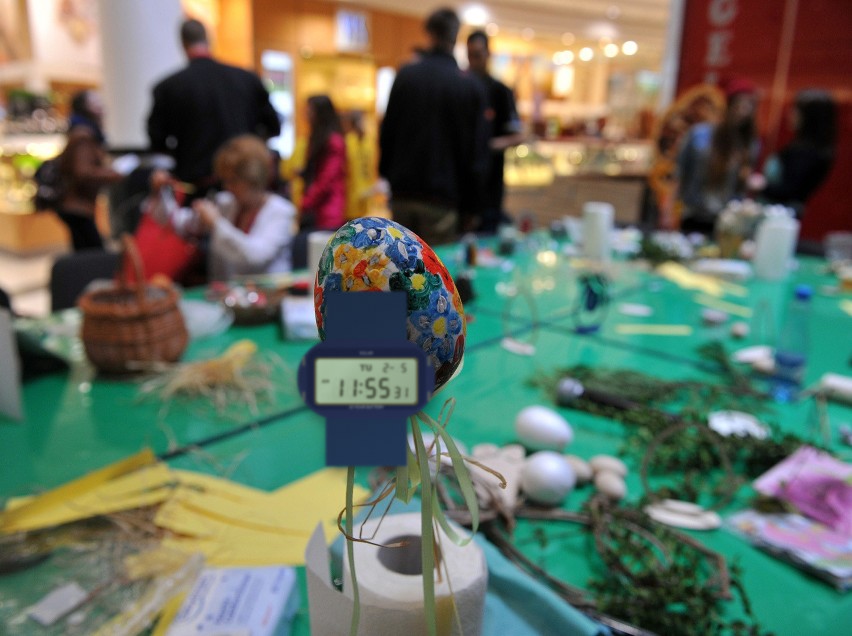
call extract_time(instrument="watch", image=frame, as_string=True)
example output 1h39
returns 11h55
